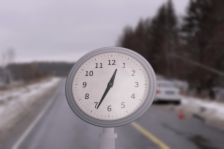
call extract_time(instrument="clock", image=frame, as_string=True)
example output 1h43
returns 12h34
